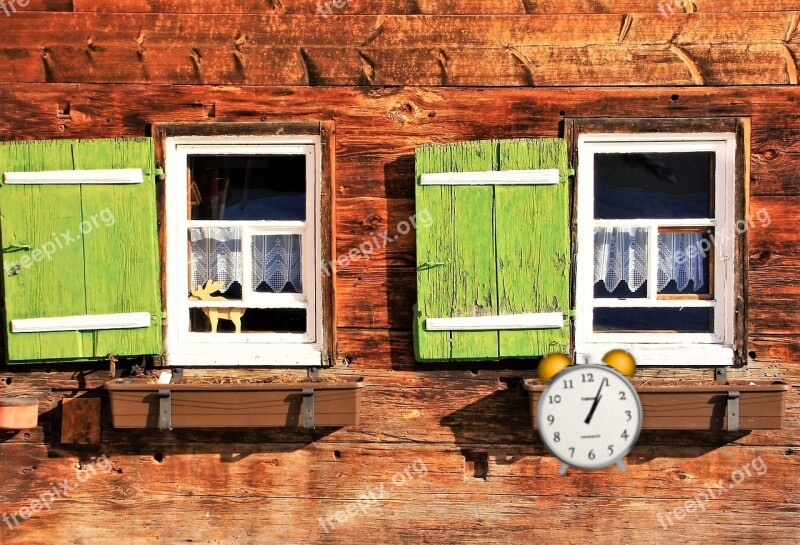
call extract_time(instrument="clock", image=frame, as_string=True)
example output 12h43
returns 1h04
